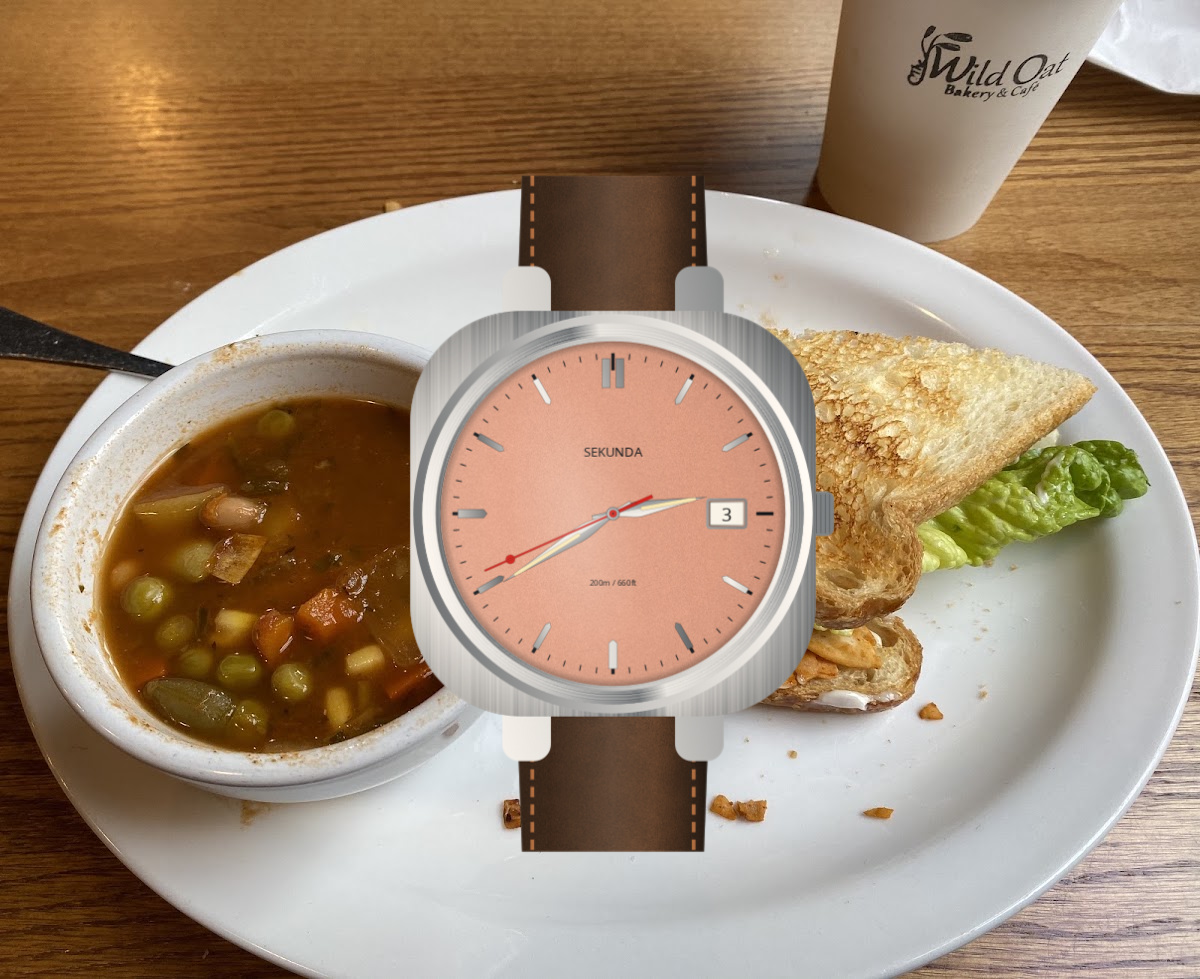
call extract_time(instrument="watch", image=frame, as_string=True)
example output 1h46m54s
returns 2h39m41s
